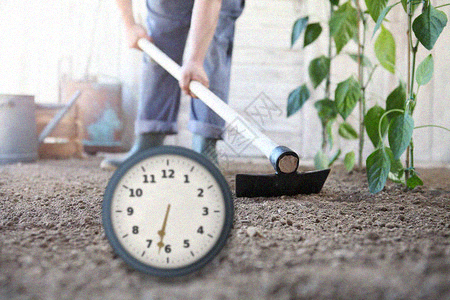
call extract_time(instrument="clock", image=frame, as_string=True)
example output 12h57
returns 6h32
